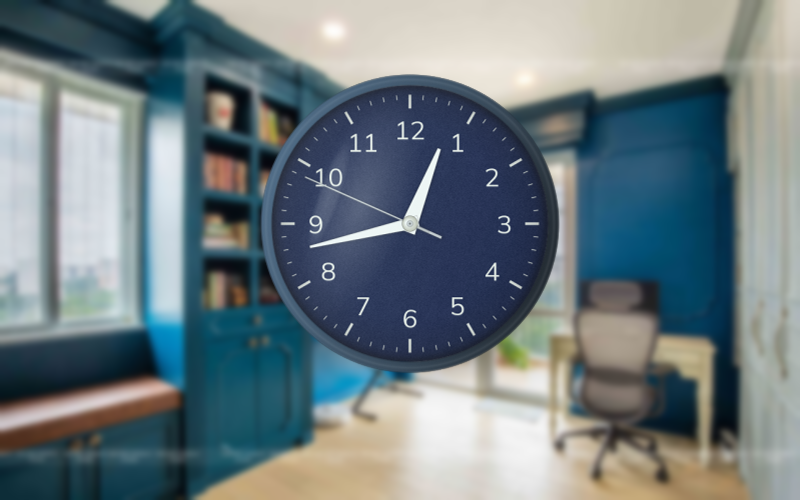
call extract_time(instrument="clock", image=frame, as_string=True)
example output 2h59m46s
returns 12h42m49s
